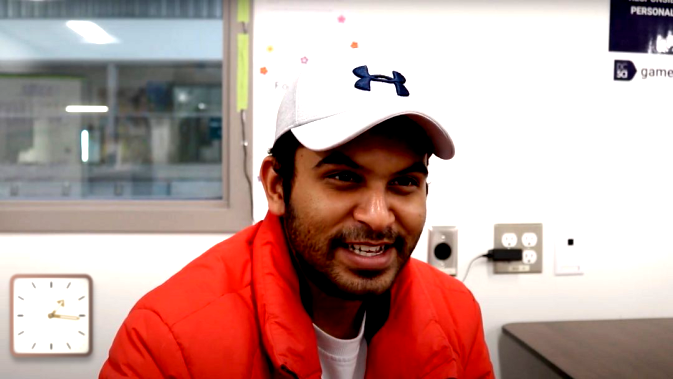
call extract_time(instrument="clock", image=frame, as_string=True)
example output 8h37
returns 1h16
